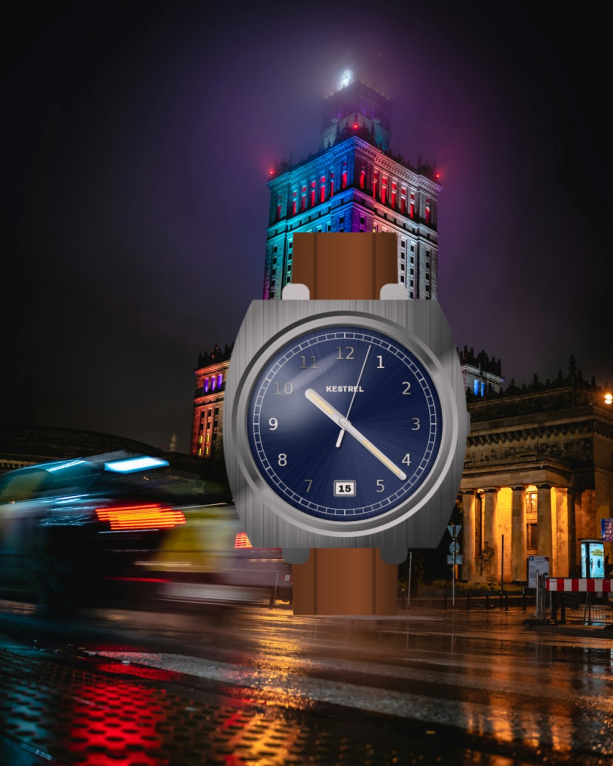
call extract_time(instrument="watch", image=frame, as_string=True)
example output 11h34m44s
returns 10h22m03s
